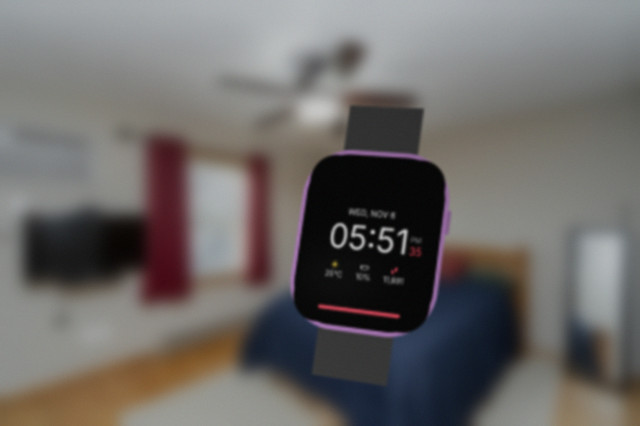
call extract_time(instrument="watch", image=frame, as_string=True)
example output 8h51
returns 5h51
